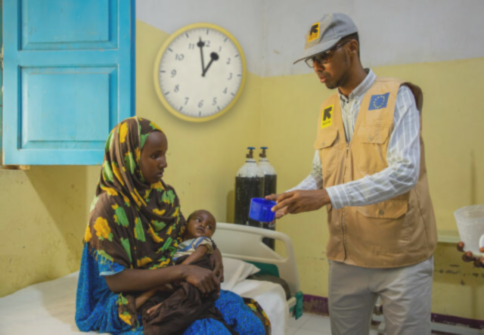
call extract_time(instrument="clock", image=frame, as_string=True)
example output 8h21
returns 12h58
